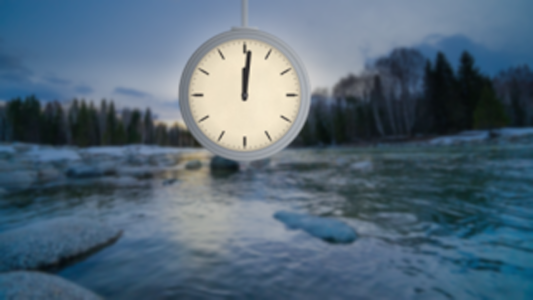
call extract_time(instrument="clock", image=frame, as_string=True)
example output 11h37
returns 12h01
